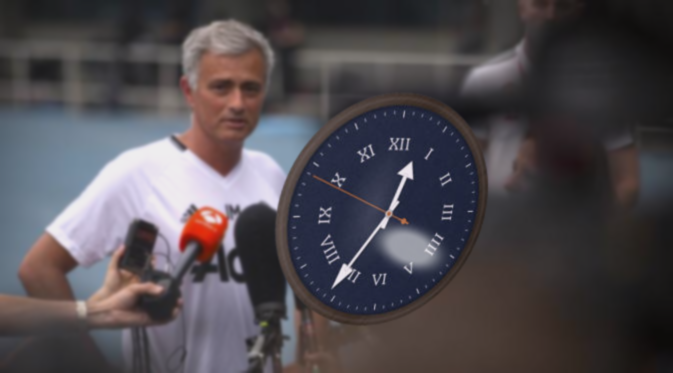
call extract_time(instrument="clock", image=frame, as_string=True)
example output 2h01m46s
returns 12h35m49s
